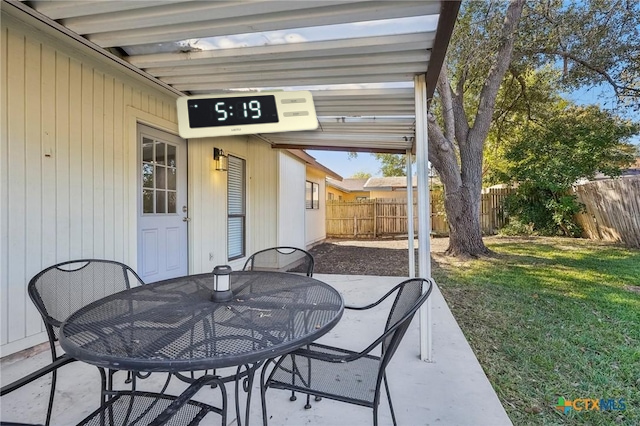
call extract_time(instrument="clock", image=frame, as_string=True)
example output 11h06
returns 5h19
